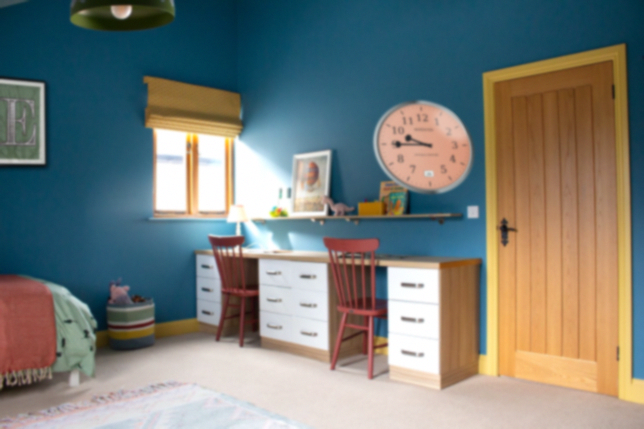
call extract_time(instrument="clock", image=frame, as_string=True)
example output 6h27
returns 9h45
